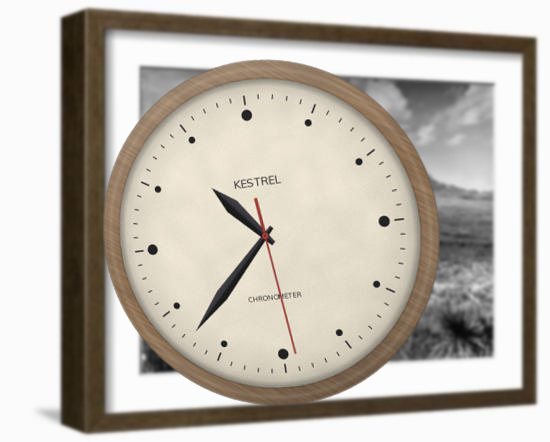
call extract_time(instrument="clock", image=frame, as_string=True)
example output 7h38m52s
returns 10h37m29s
